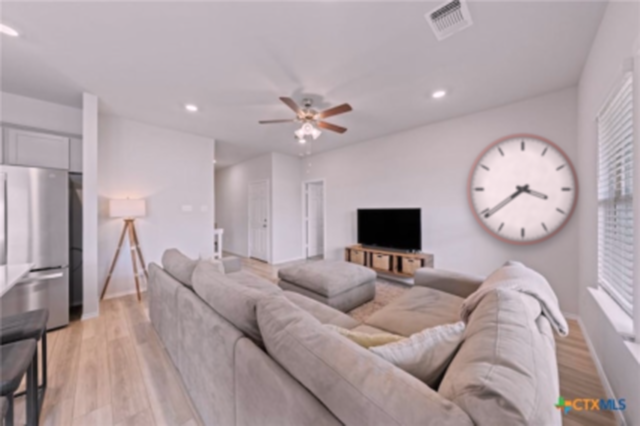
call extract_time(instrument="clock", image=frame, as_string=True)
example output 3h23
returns 3h39
